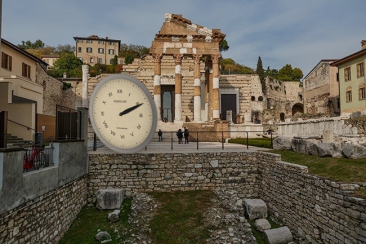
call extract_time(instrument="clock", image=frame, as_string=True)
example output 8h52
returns 2h11
